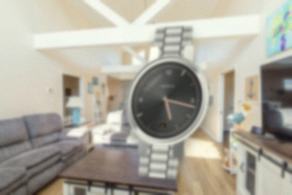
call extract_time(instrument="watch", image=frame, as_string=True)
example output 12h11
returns 5h17
